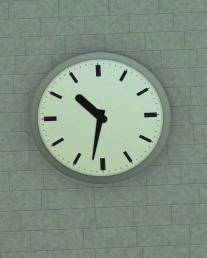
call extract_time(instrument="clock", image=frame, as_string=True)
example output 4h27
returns 10h32
